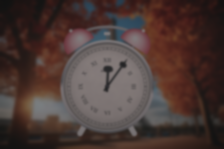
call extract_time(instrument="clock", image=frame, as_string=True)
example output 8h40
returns 12h06
